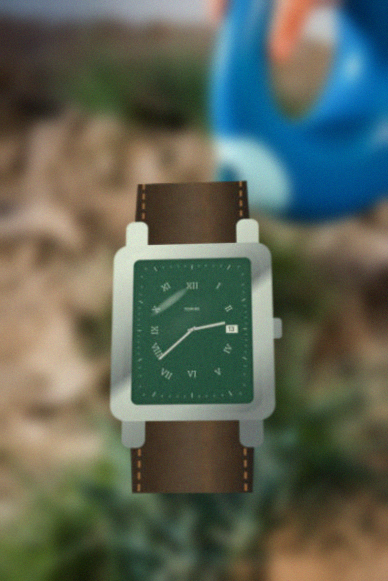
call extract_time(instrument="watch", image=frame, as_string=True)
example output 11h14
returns 2h38
